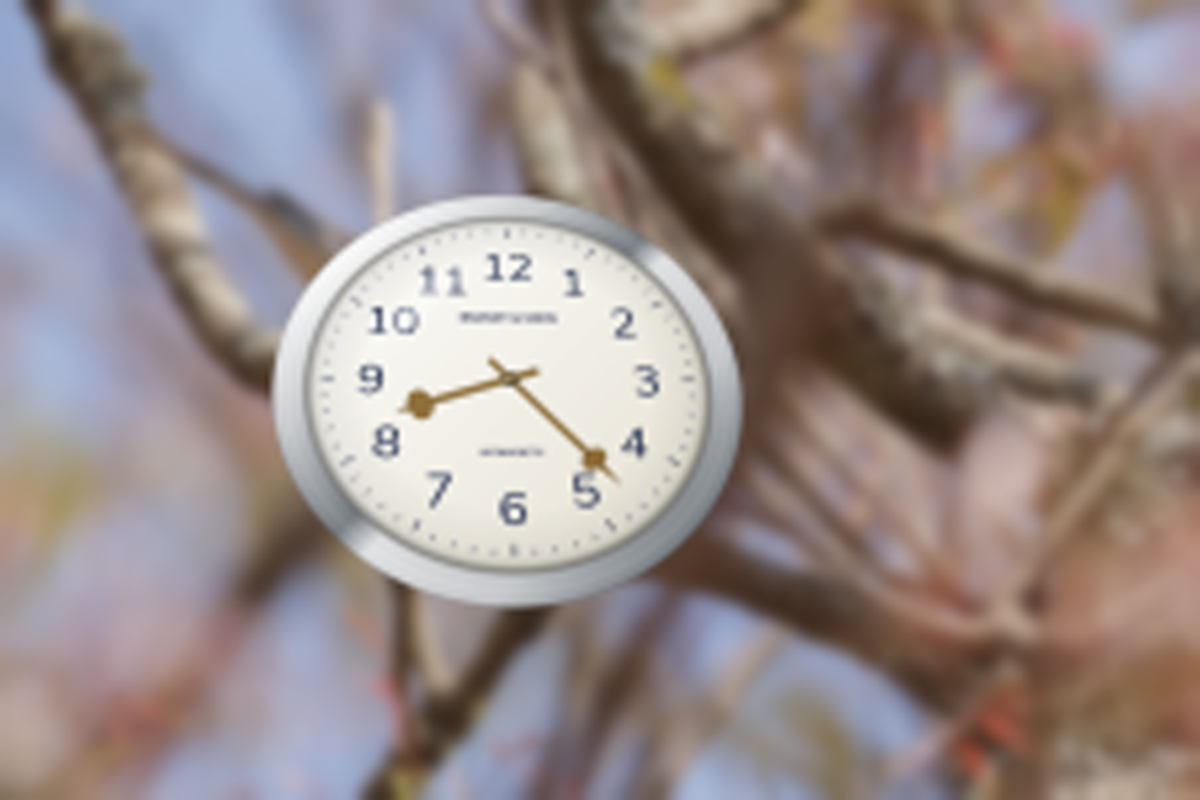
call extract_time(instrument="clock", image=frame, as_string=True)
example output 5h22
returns 8h23
